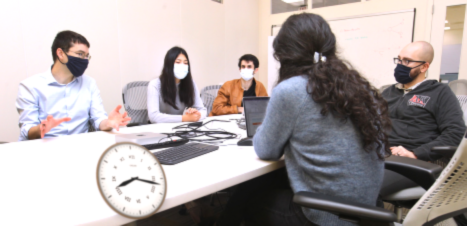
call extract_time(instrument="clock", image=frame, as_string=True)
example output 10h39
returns 8h17
